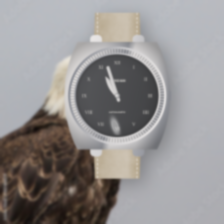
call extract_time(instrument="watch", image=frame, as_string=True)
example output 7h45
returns 10h57
